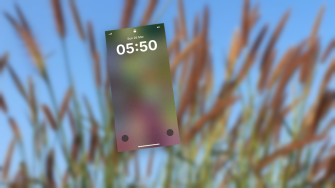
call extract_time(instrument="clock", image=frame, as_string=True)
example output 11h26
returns 5h50
